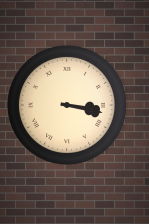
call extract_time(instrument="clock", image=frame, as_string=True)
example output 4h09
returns 3h17
